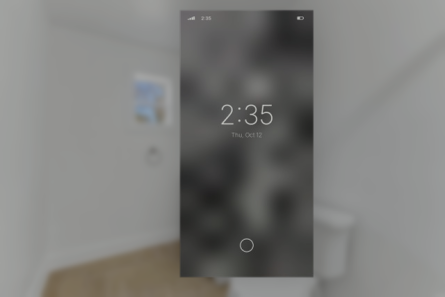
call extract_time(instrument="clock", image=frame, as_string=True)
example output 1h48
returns 2h35
